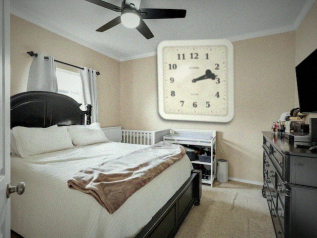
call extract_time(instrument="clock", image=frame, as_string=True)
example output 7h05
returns 2h13
